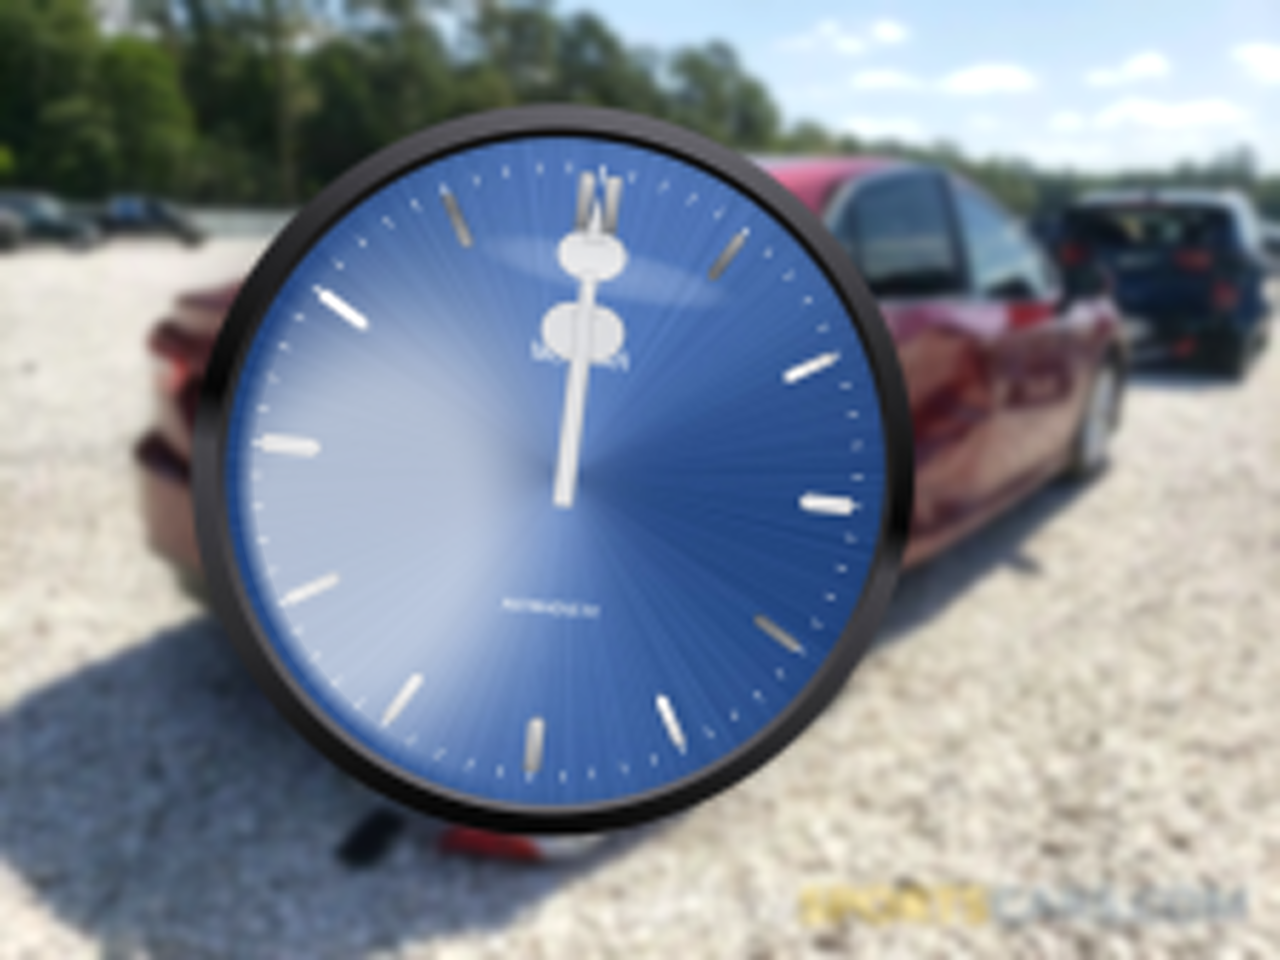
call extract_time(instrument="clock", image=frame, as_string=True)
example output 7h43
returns 12h00
